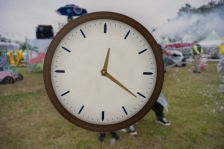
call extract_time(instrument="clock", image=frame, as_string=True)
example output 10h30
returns 12h21
